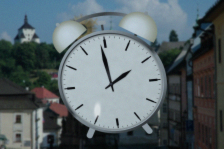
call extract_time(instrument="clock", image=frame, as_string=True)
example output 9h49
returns 1h59
